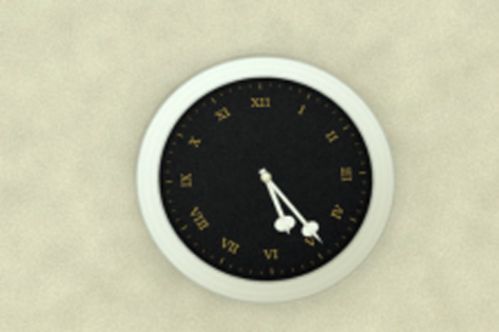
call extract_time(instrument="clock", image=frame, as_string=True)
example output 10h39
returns 5h24
